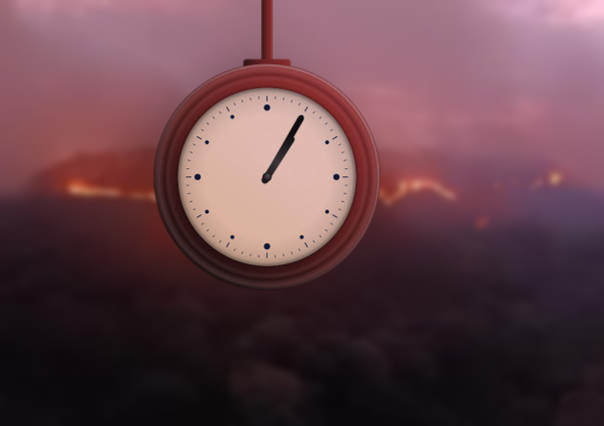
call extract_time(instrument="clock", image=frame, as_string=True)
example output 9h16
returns 1h05
